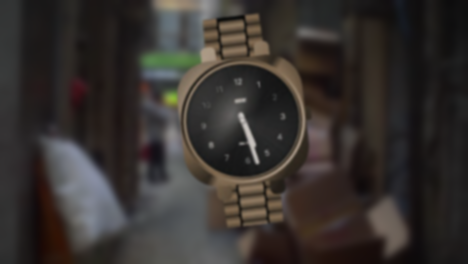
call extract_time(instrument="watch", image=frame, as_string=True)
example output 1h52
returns 5h28
